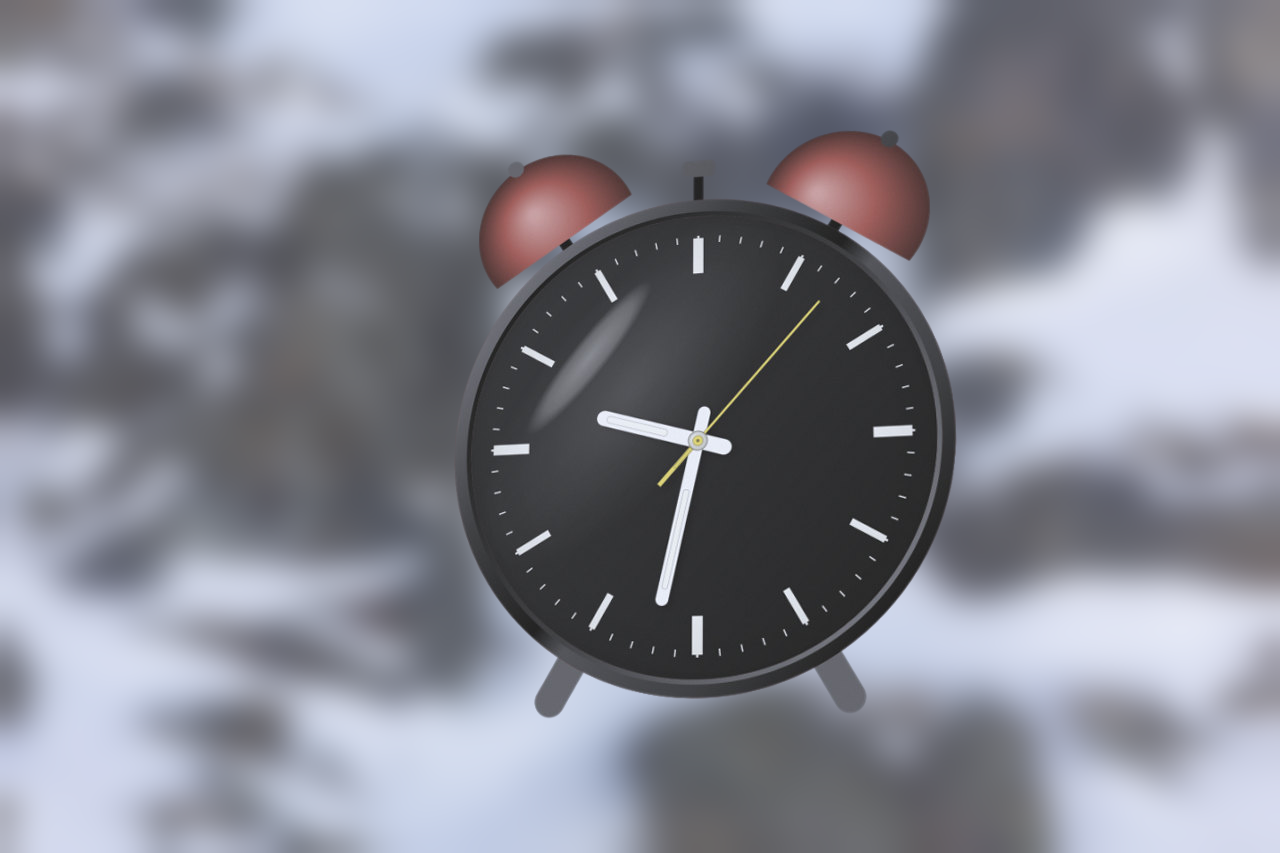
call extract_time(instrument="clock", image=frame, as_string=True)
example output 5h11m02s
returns 9h32m07s
